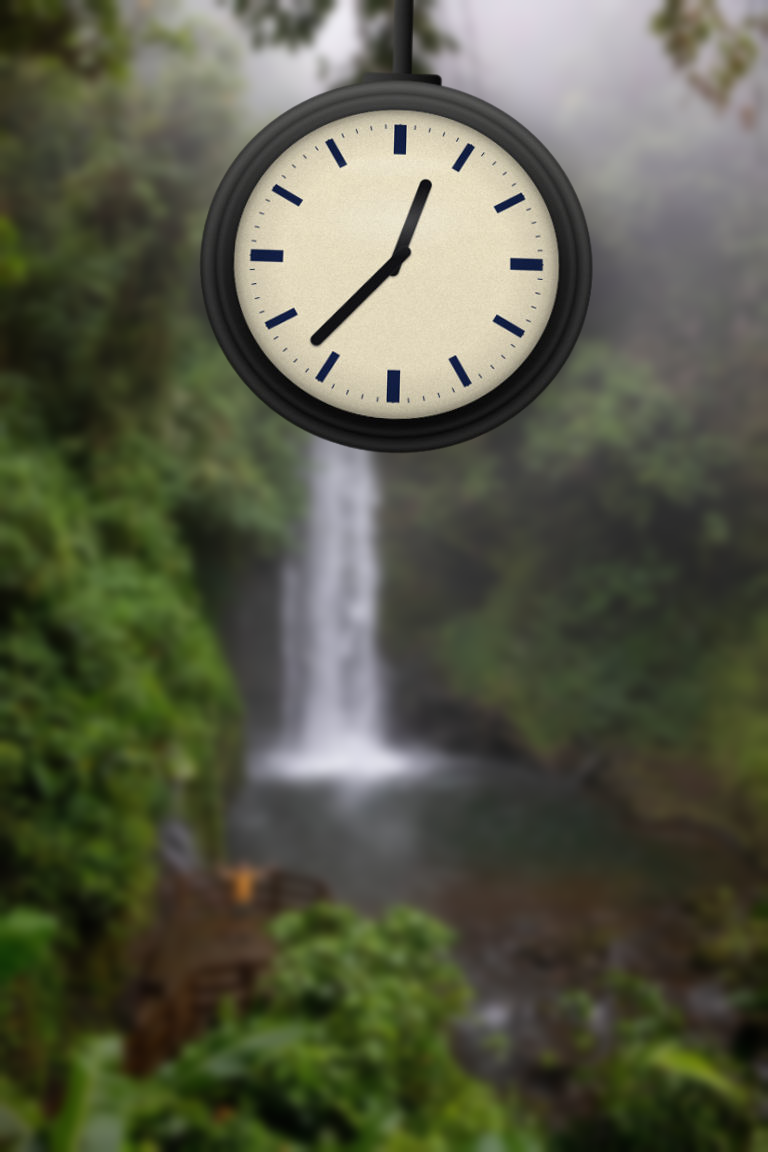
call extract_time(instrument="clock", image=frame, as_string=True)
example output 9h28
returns 12h37
